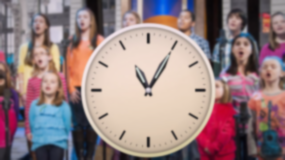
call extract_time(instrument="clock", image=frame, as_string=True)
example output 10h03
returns 11h05
